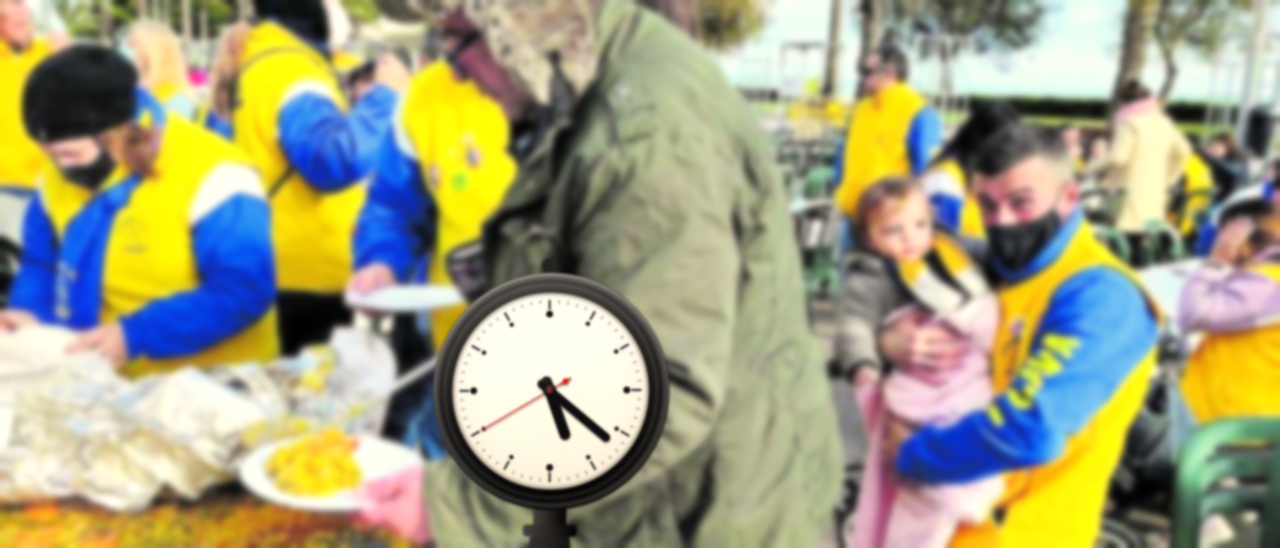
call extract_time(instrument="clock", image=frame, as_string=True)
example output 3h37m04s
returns 5h21m40s
